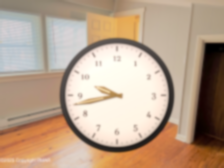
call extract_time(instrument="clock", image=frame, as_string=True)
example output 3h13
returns 9h43
